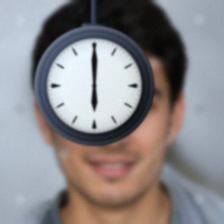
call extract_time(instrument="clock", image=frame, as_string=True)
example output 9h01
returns 6h00
